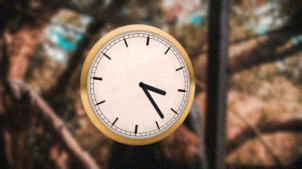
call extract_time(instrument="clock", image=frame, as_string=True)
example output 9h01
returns 3h23
